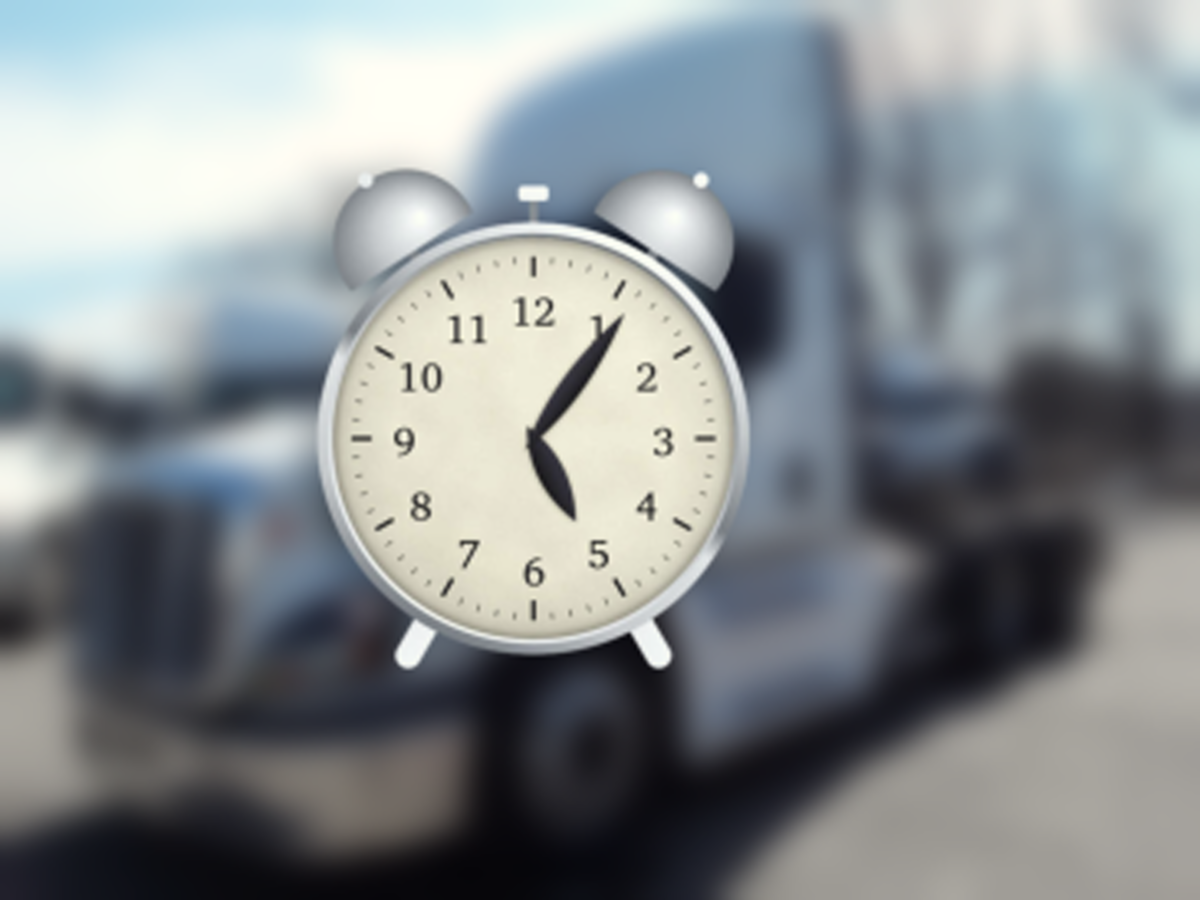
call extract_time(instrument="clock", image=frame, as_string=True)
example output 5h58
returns 5h06
